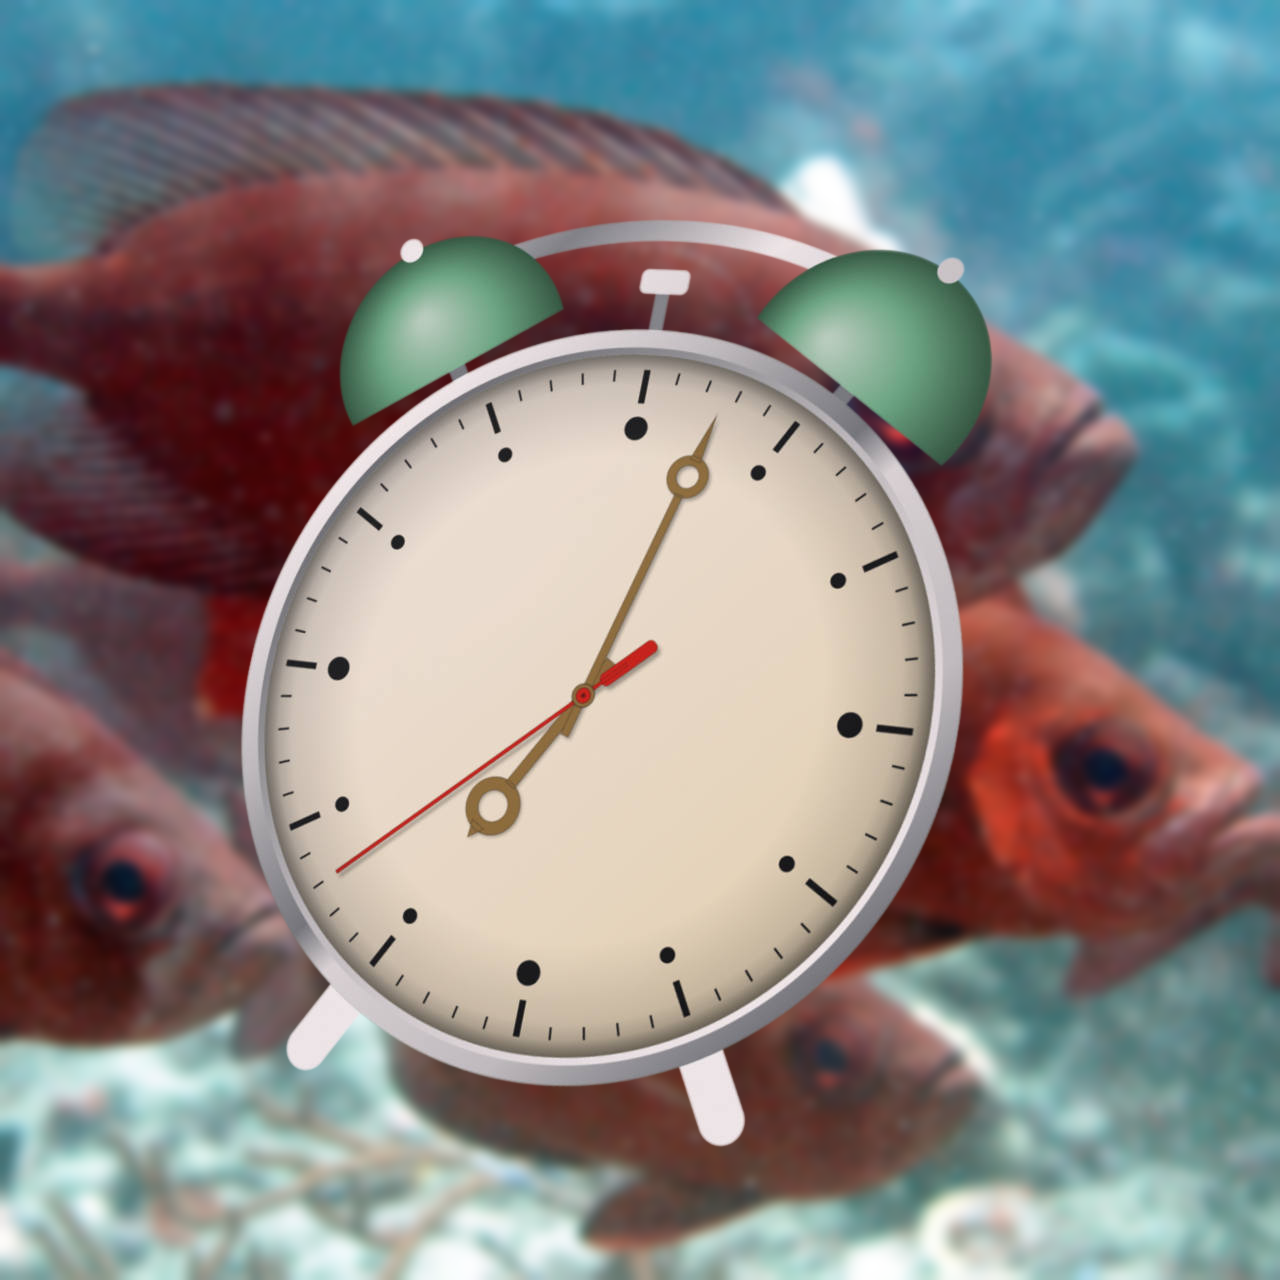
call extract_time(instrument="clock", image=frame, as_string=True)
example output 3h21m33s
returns 7h02m38s
